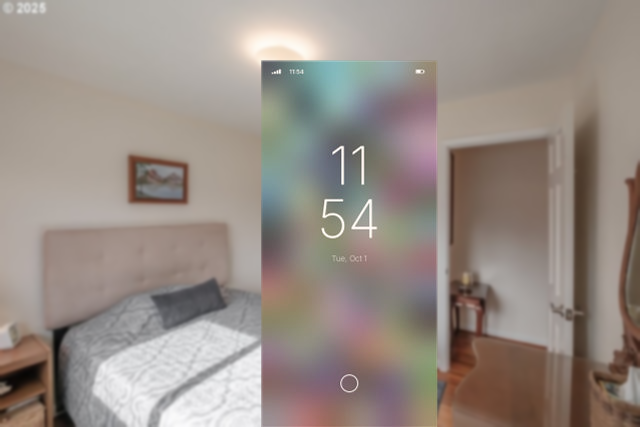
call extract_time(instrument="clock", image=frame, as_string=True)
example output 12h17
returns 11h54
